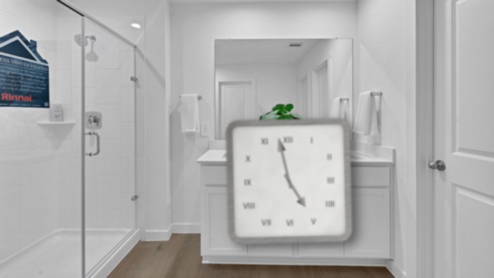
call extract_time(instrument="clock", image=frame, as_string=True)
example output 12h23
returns 4h58
